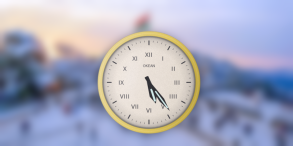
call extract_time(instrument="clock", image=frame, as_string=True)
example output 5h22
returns 5h24
